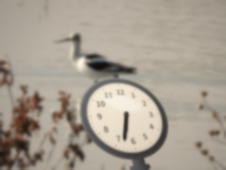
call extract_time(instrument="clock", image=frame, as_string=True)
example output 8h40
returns 6h33
